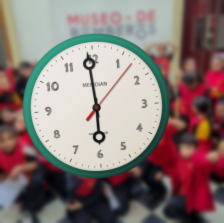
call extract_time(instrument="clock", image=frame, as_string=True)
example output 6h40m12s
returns 5h59m07s
